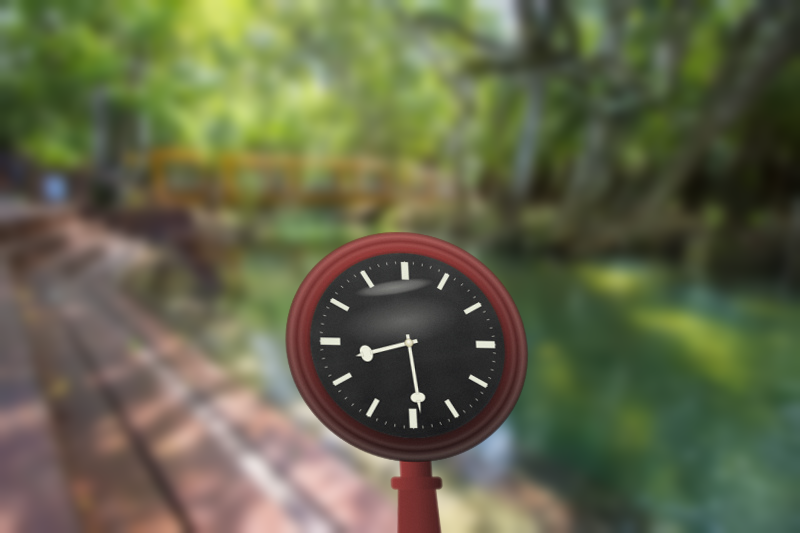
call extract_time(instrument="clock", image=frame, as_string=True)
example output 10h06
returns 8h29
